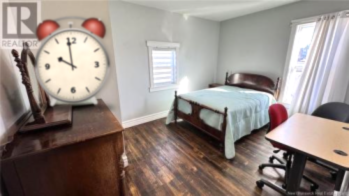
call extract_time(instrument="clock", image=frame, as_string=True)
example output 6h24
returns 9h59
